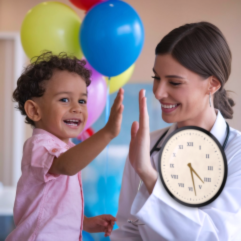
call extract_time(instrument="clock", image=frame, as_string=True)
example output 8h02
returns 4h28
